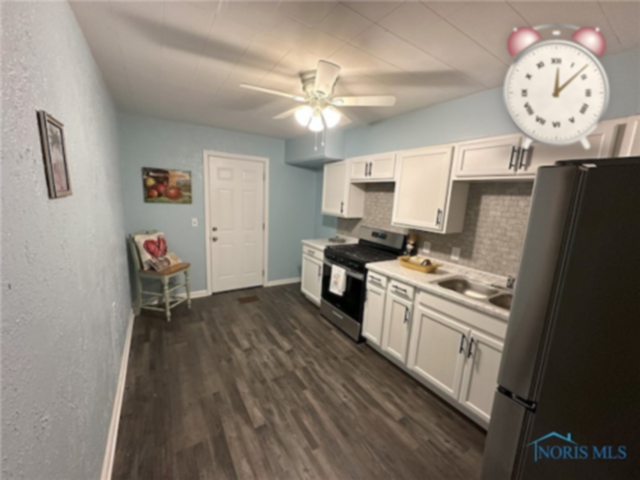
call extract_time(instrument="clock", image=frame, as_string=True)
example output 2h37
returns 12h08
